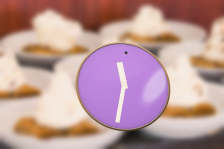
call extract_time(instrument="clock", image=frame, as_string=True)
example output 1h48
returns 11h31
